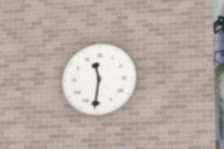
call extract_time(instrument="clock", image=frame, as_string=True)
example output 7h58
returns 11h31
